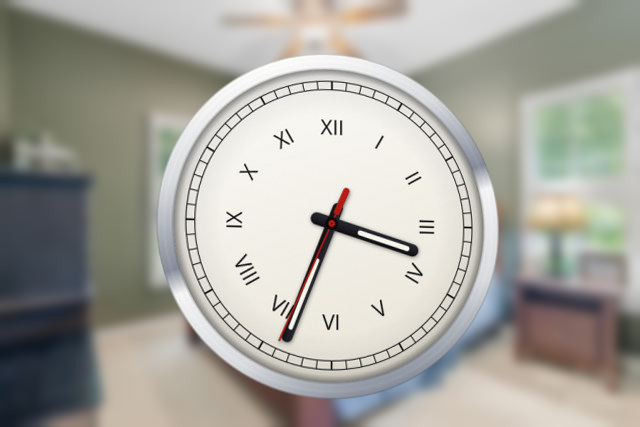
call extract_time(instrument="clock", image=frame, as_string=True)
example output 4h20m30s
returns 3h33m34s
